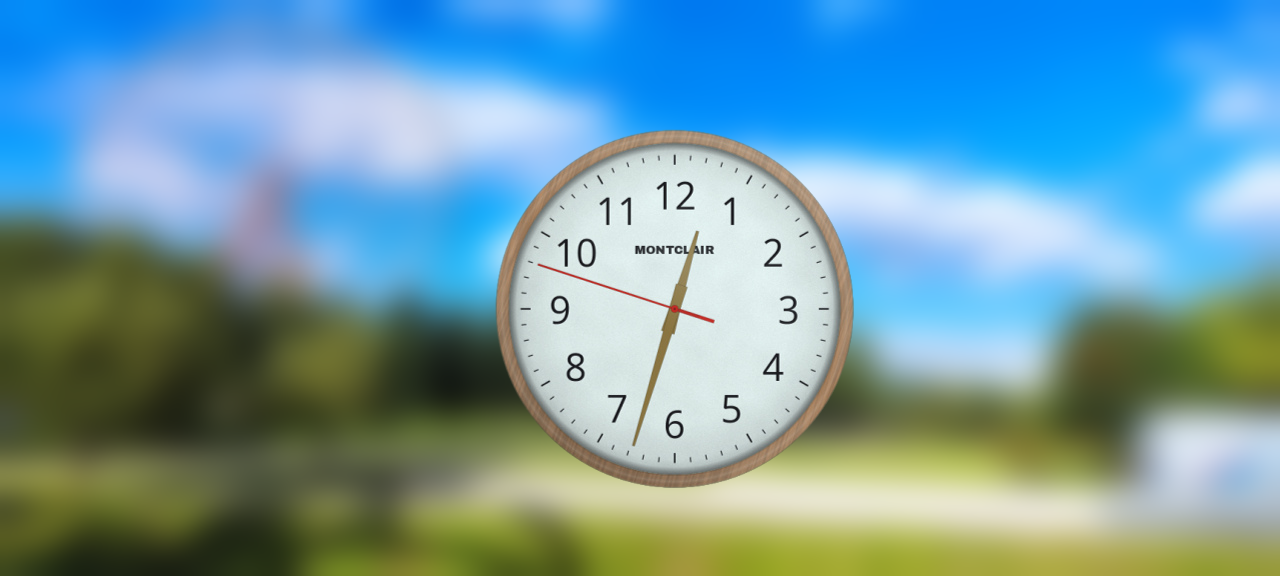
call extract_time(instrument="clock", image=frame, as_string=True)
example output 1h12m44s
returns 12h32m48s
